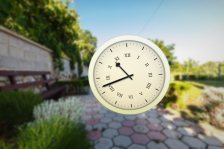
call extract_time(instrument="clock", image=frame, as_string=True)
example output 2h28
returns 10h42
